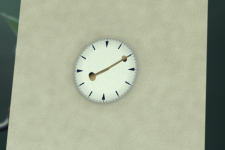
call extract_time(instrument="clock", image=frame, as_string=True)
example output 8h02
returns 8h10
